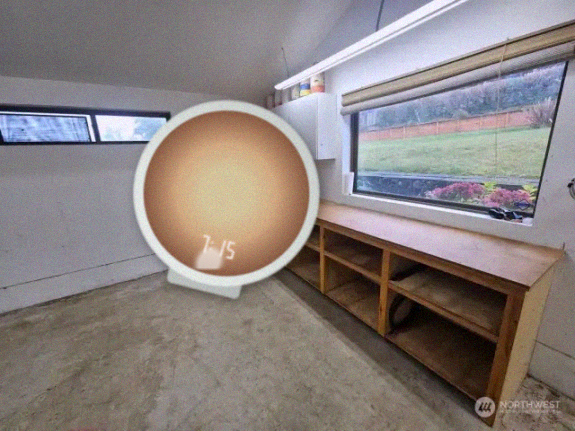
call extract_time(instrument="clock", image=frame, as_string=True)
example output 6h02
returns 7h15
